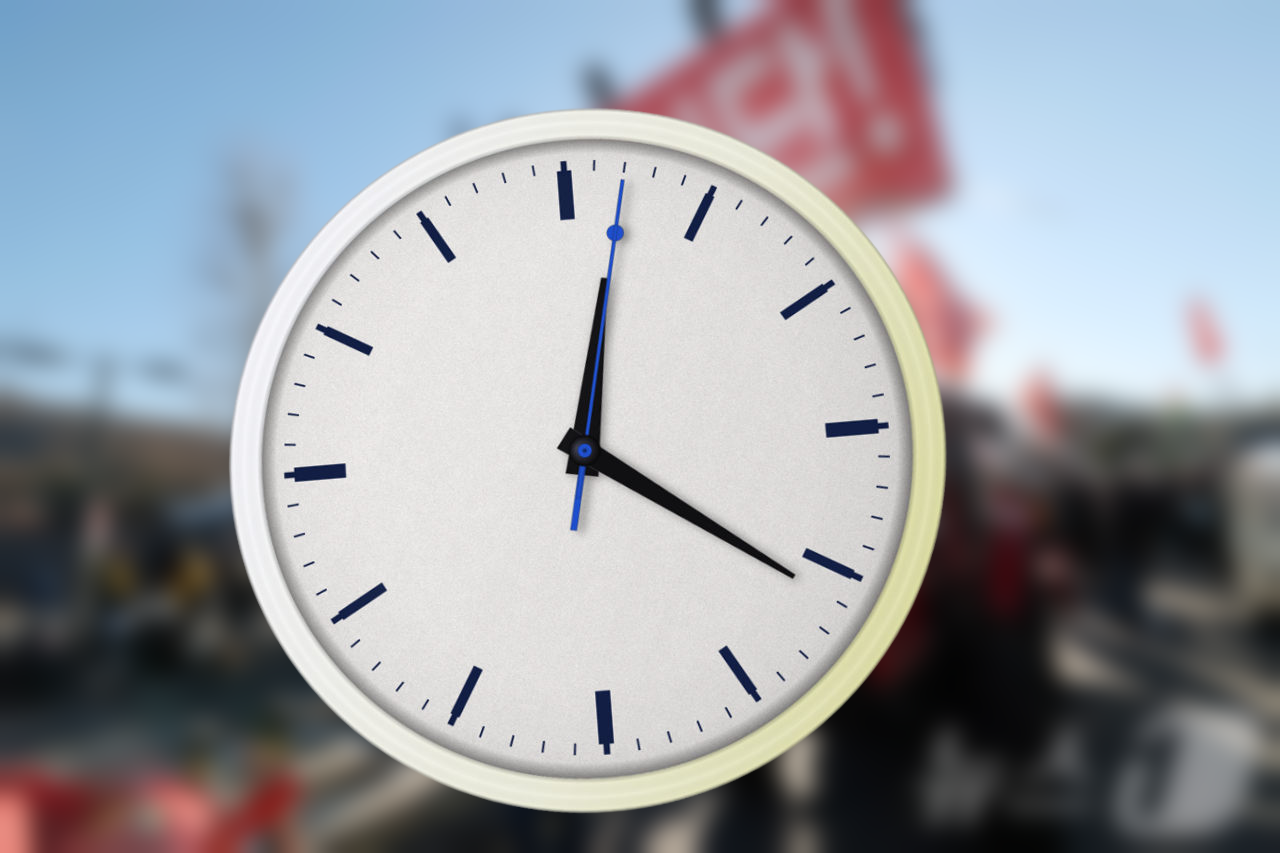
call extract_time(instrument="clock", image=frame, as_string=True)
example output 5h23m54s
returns 12h21m02s
